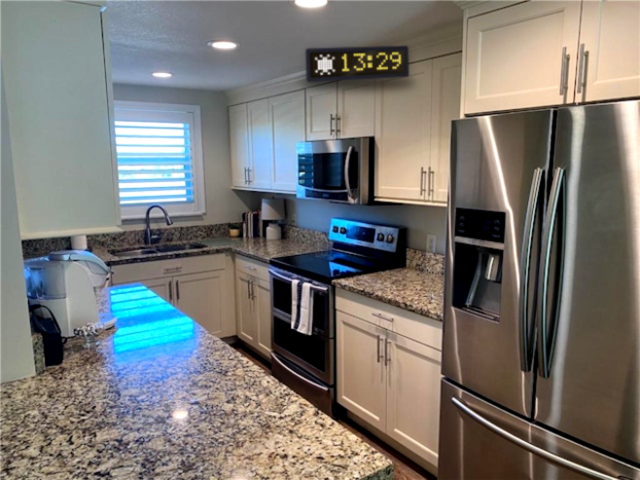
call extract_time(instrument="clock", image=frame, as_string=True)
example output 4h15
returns 13h29
